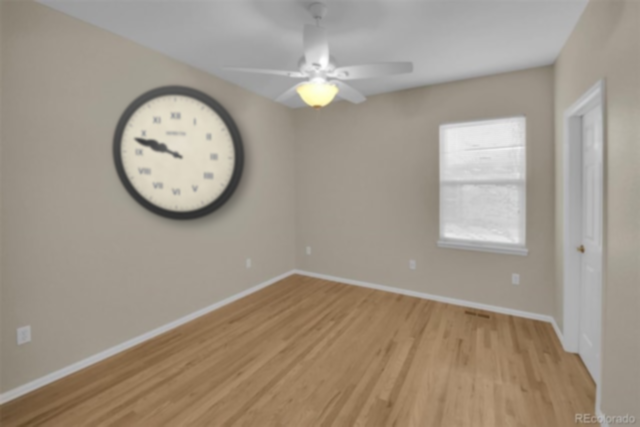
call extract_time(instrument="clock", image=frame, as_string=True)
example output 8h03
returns 9h48
